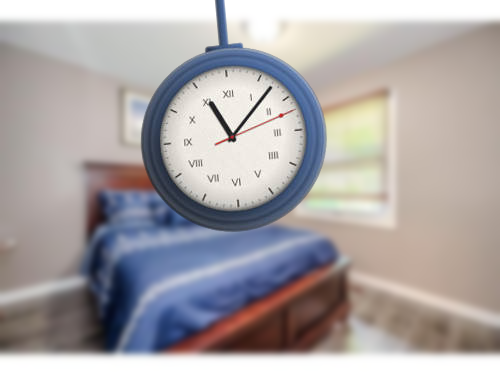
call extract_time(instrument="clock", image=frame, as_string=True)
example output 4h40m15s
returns 11h07m12s
